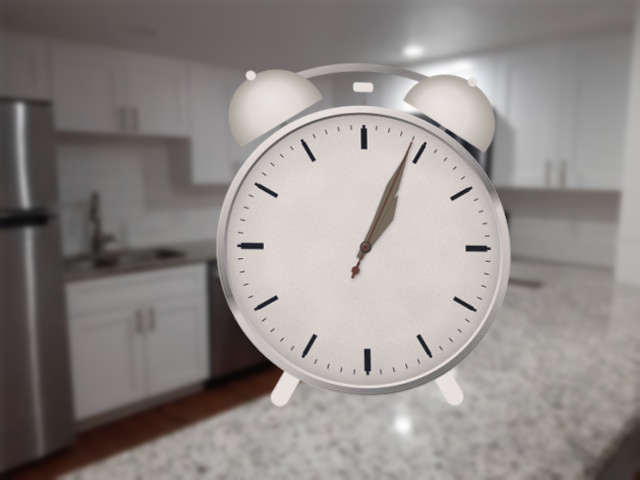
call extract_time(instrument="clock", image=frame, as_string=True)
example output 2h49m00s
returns 1h04m04s
